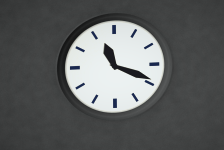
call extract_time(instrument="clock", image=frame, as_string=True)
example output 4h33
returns 11h19
